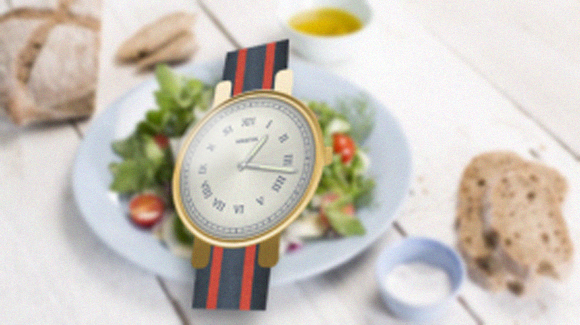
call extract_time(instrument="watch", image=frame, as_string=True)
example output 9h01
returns 1h17
